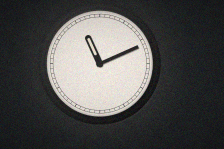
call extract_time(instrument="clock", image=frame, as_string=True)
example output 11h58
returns 11h11
